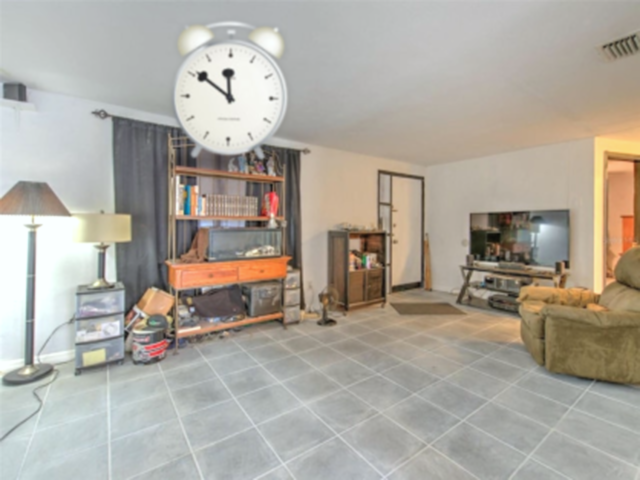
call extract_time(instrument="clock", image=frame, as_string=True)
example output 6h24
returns 11h51
